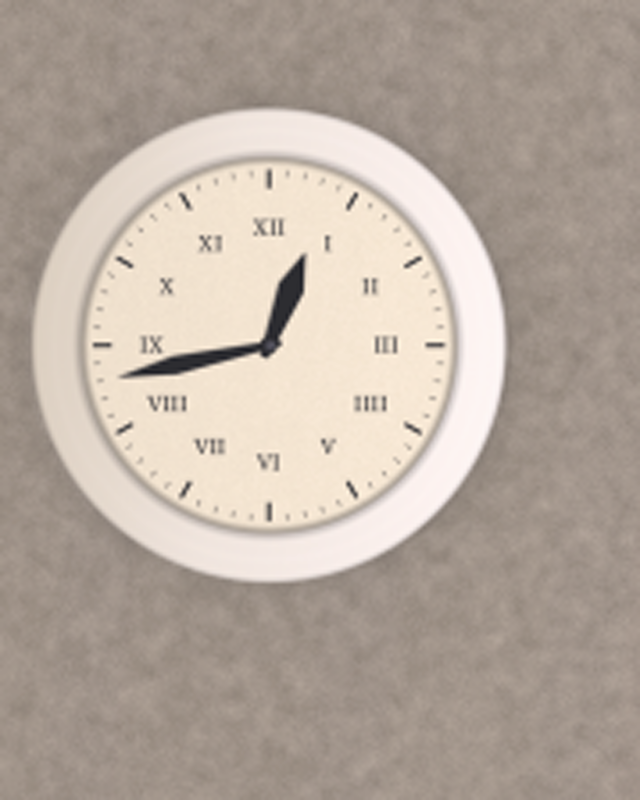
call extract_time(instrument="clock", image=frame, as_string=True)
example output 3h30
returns 12h43
